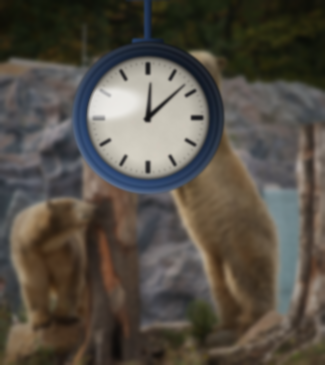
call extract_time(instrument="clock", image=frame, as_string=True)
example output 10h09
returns 12h08
